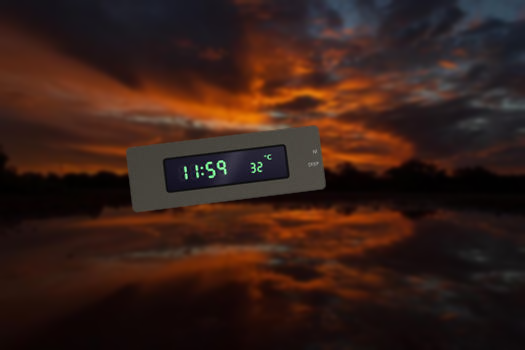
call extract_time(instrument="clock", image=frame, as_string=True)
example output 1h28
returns 11h59
